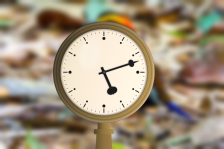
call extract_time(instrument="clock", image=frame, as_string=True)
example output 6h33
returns 5h12
